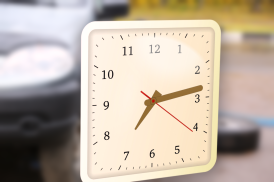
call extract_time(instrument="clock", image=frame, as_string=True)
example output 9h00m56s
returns 7h13m21s
